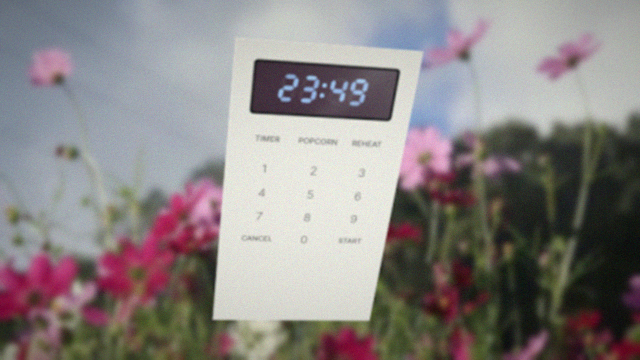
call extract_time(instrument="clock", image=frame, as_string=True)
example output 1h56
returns 23h49
